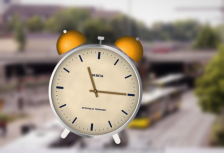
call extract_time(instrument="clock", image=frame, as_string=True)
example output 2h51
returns 11h15
